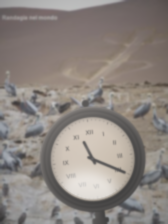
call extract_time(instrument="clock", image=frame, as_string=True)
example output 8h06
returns 11h20
